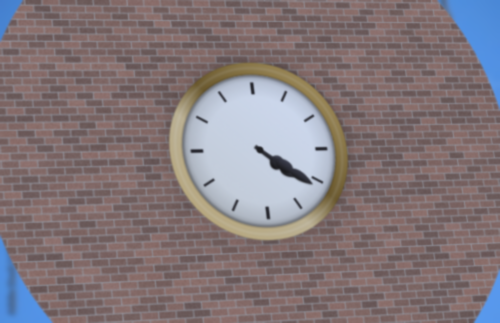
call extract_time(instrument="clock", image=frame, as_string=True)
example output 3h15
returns 4h21
